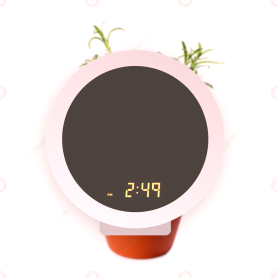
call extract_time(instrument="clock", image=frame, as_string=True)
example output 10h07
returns 2h49
